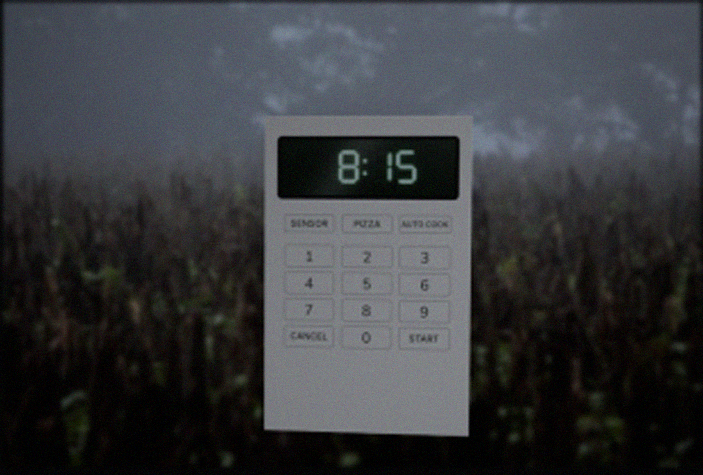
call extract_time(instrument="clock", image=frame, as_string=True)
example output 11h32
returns 8h15
